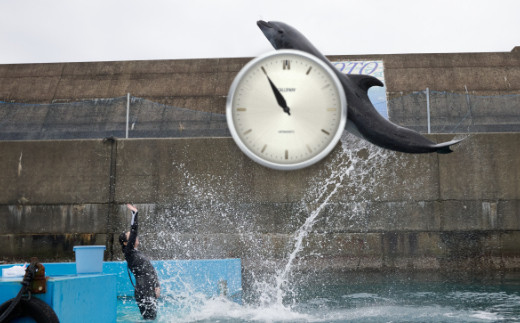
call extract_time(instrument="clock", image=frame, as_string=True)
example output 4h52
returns 10h55
